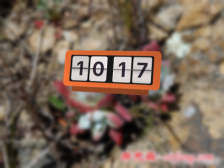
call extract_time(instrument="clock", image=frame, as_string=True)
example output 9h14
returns 10h17
